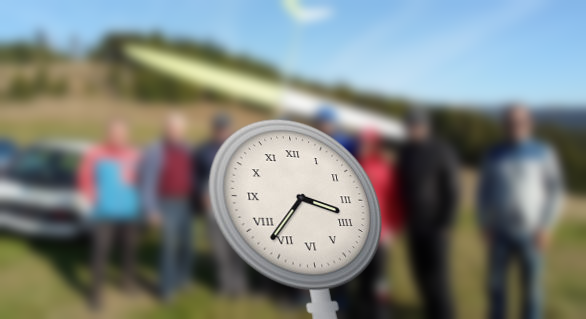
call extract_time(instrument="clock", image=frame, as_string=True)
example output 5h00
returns 3h37
